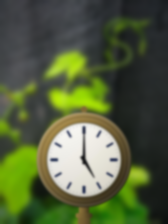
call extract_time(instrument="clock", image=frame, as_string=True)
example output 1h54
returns 5h00
